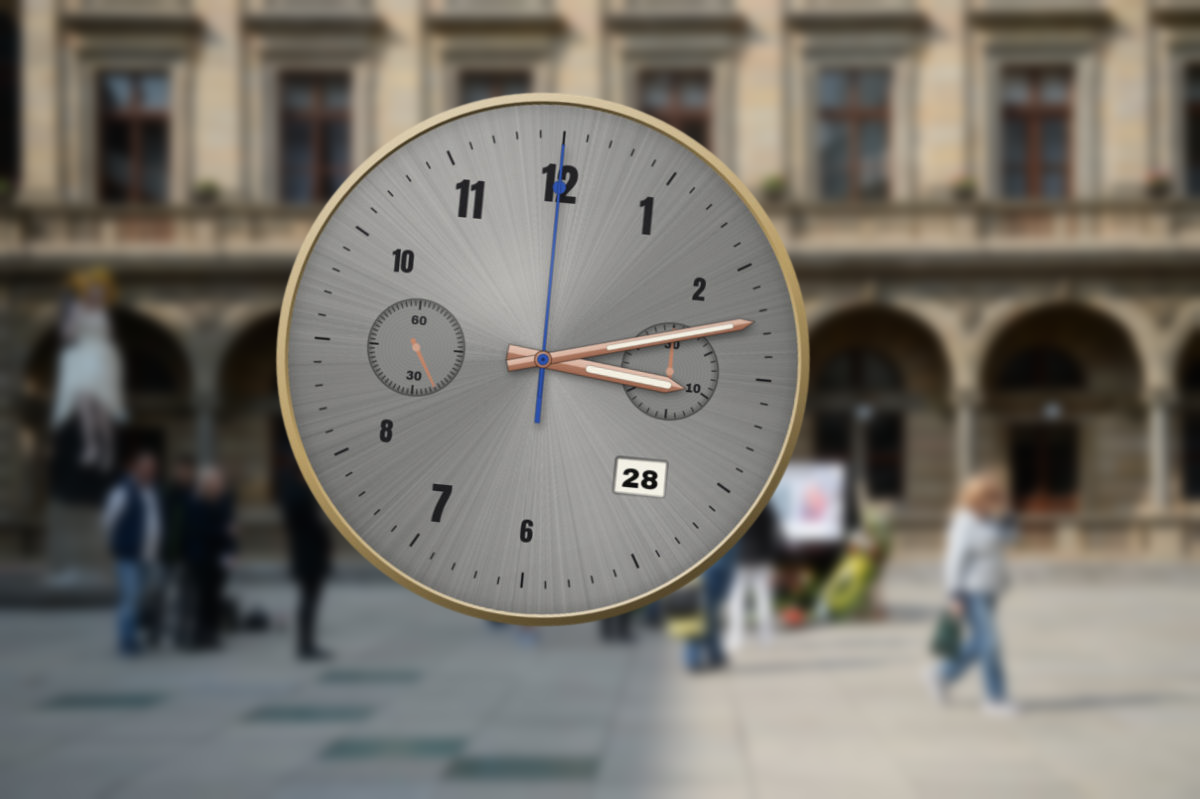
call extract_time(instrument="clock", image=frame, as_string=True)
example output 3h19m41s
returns 3h12m25s
